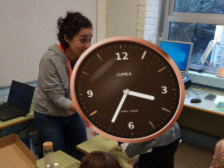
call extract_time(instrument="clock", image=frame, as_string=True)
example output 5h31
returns 3h35
